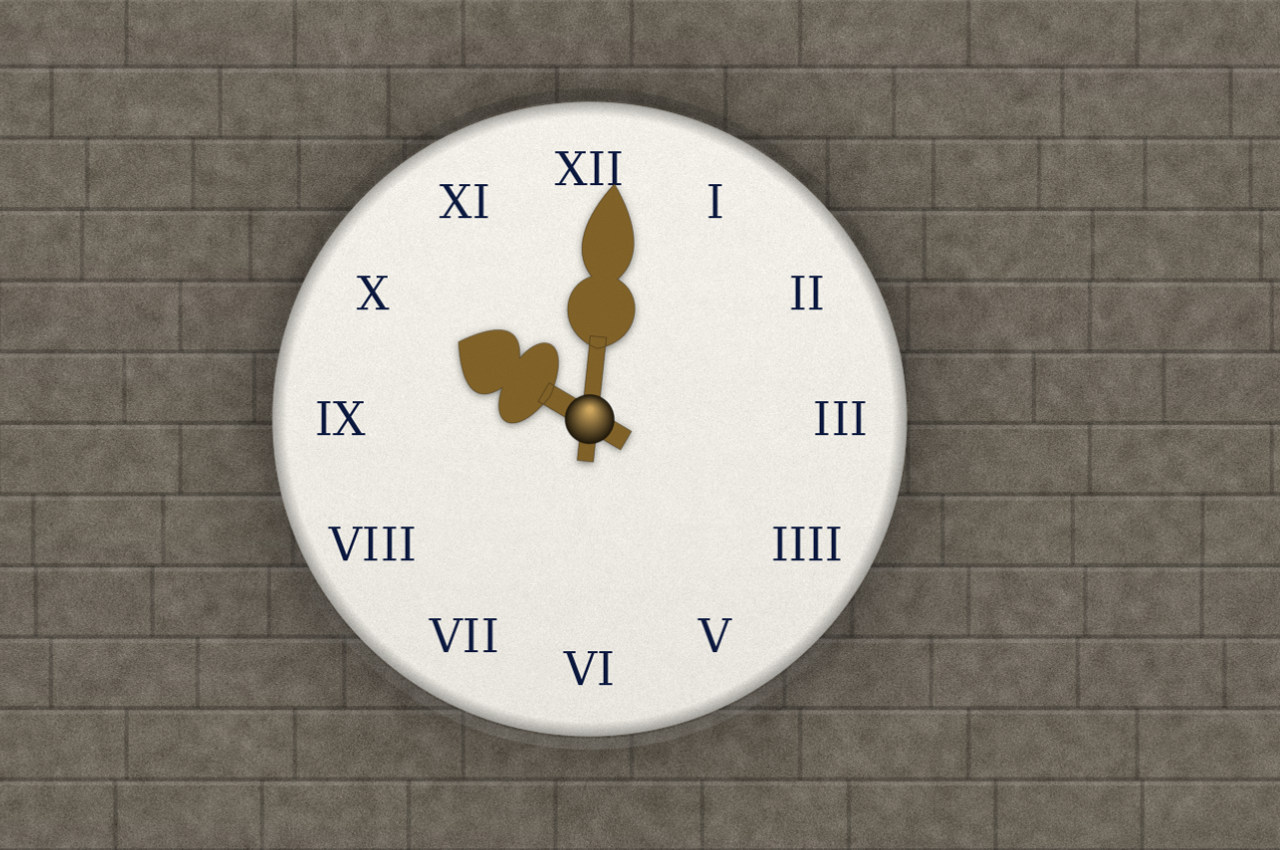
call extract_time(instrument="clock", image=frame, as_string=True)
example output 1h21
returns 10h01
